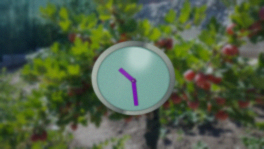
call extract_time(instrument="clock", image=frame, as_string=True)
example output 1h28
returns 10h29
